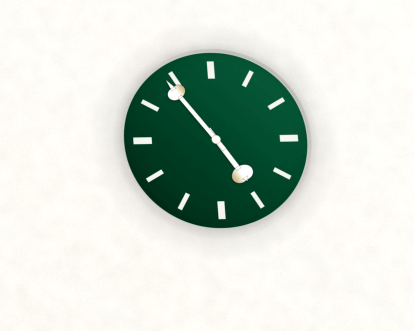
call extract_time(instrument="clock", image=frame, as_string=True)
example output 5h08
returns 4h54
